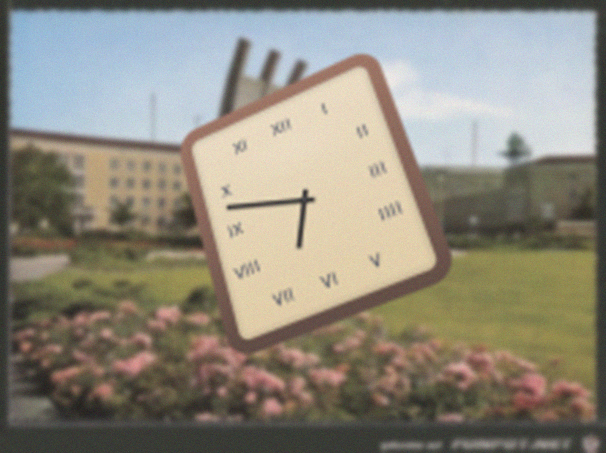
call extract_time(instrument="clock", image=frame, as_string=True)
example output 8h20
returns 6h48
